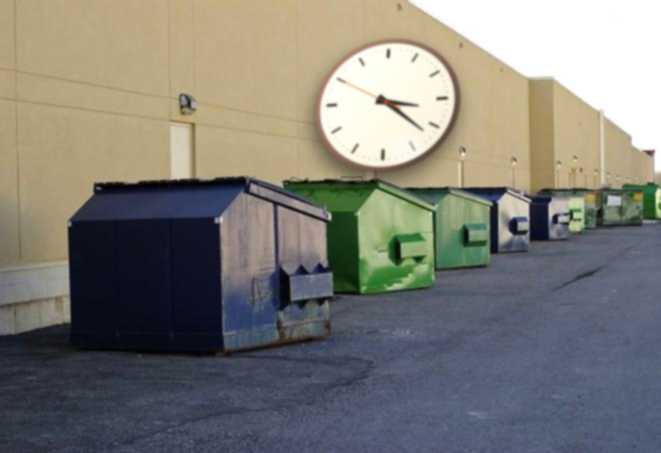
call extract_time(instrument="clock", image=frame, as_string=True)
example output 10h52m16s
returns 3h21m50s
